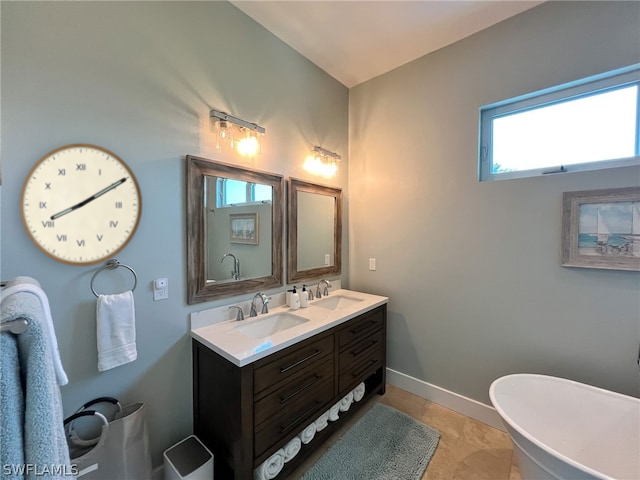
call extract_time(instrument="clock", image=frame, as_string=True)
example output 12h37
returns 8h10
